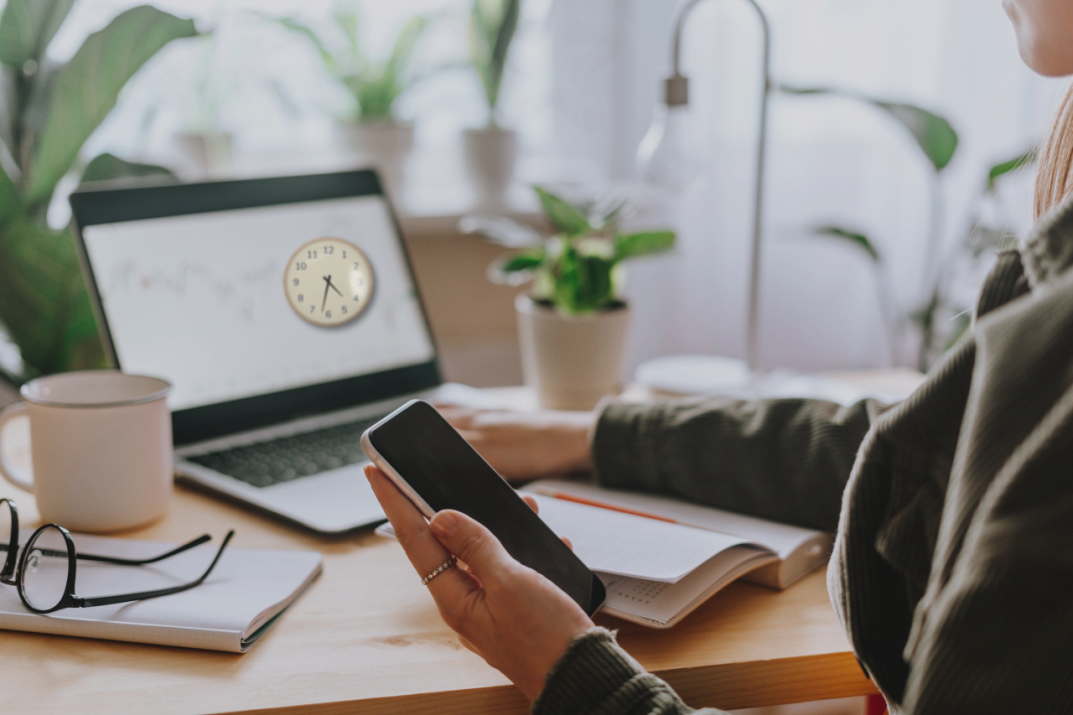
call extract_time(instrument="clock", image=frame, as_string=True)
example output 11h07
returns 4h32
